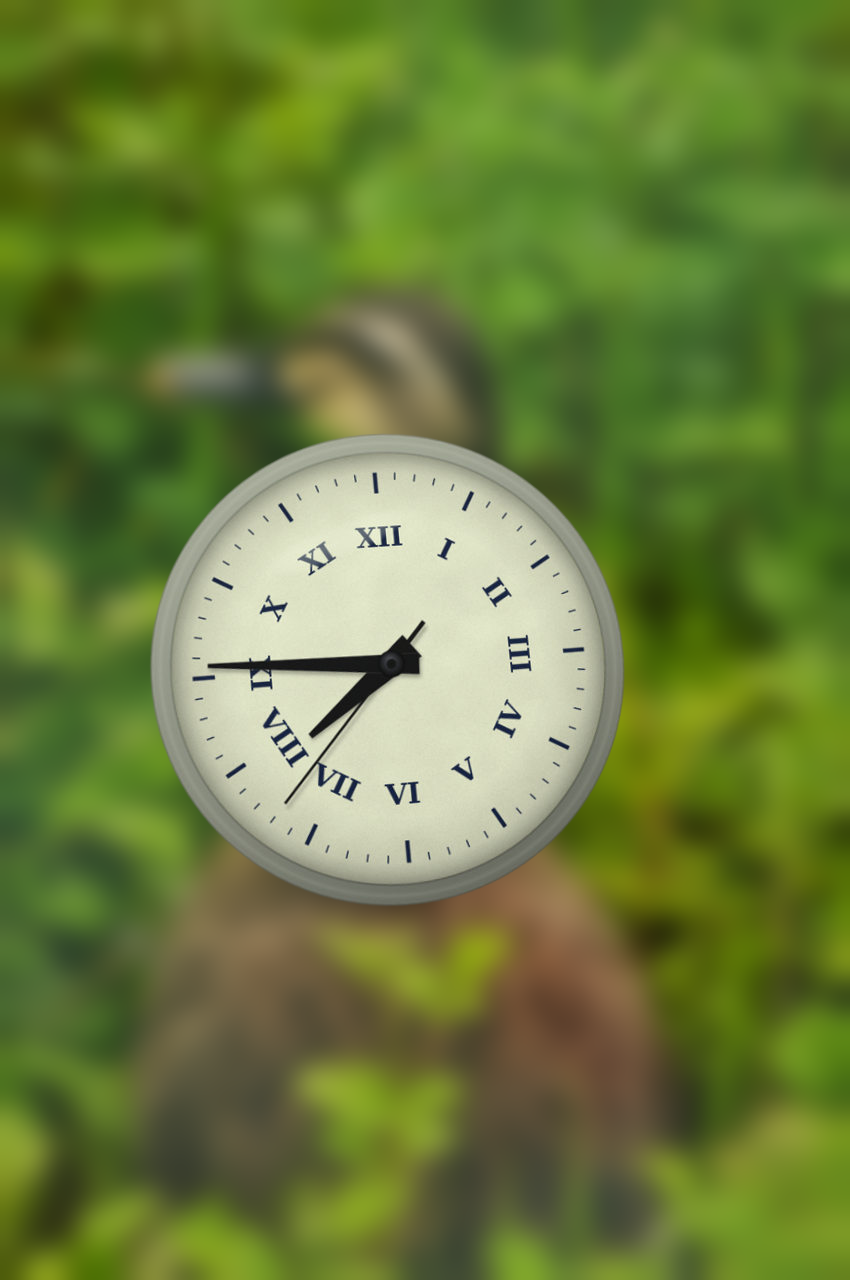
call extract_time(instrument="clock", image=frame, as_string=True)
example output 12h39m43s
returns 7h45m37s
